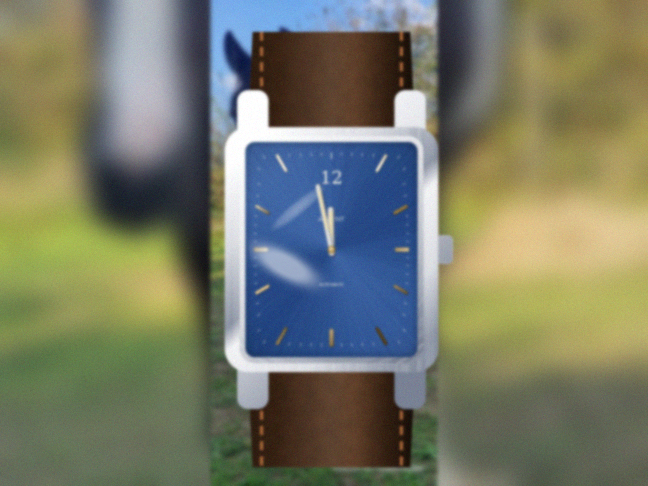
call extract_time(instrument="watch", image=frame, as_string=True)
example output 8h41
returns 11h58
